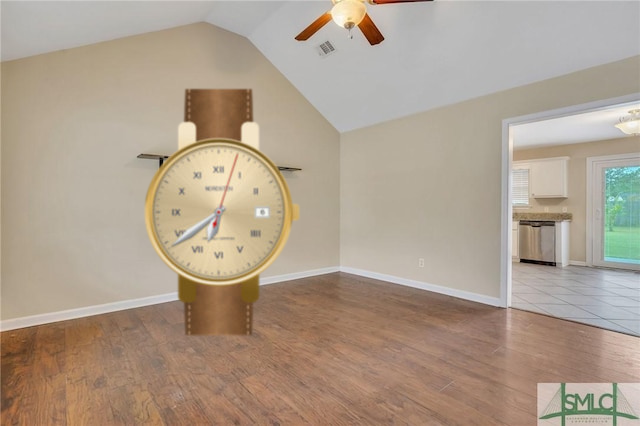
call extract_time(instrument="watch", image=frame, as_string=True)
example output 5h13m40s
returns 6h39m03s
